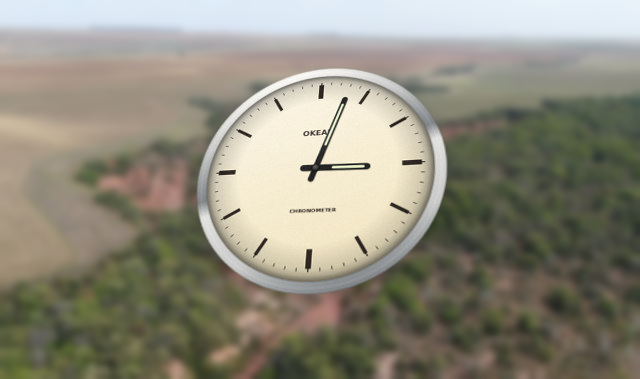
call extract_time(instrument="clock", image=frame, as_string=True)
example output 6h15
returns 3h03
